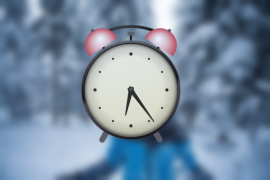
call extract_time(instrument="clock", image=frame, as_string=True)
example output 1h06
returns 6h24
